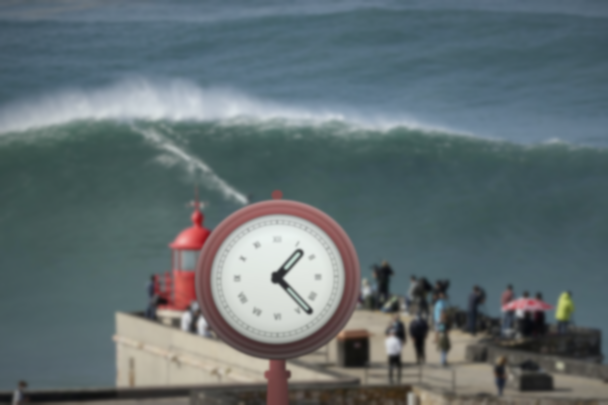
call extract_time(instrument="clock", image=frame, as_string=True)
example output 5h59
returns 1h23
